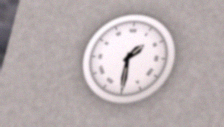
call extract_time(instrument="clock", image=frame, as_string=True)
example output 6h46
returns 1h30
